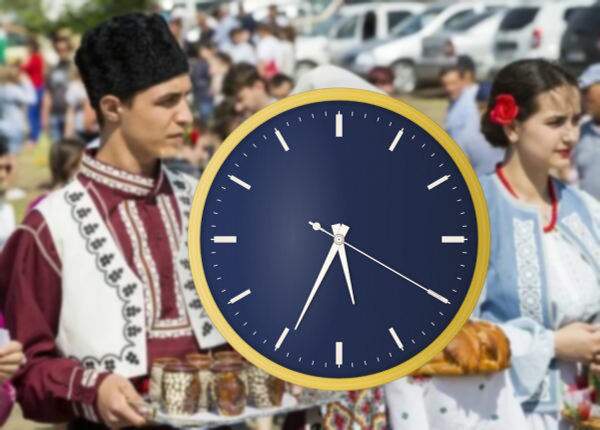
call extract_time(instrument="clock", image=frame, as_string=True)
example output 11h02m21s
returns 5h34m20s
